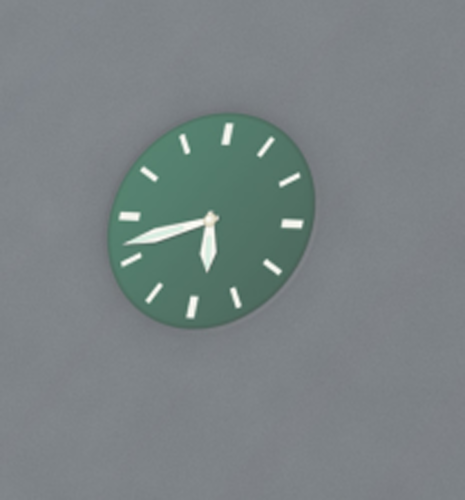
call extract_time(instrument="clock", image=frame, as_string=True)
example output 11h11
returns 5h42
